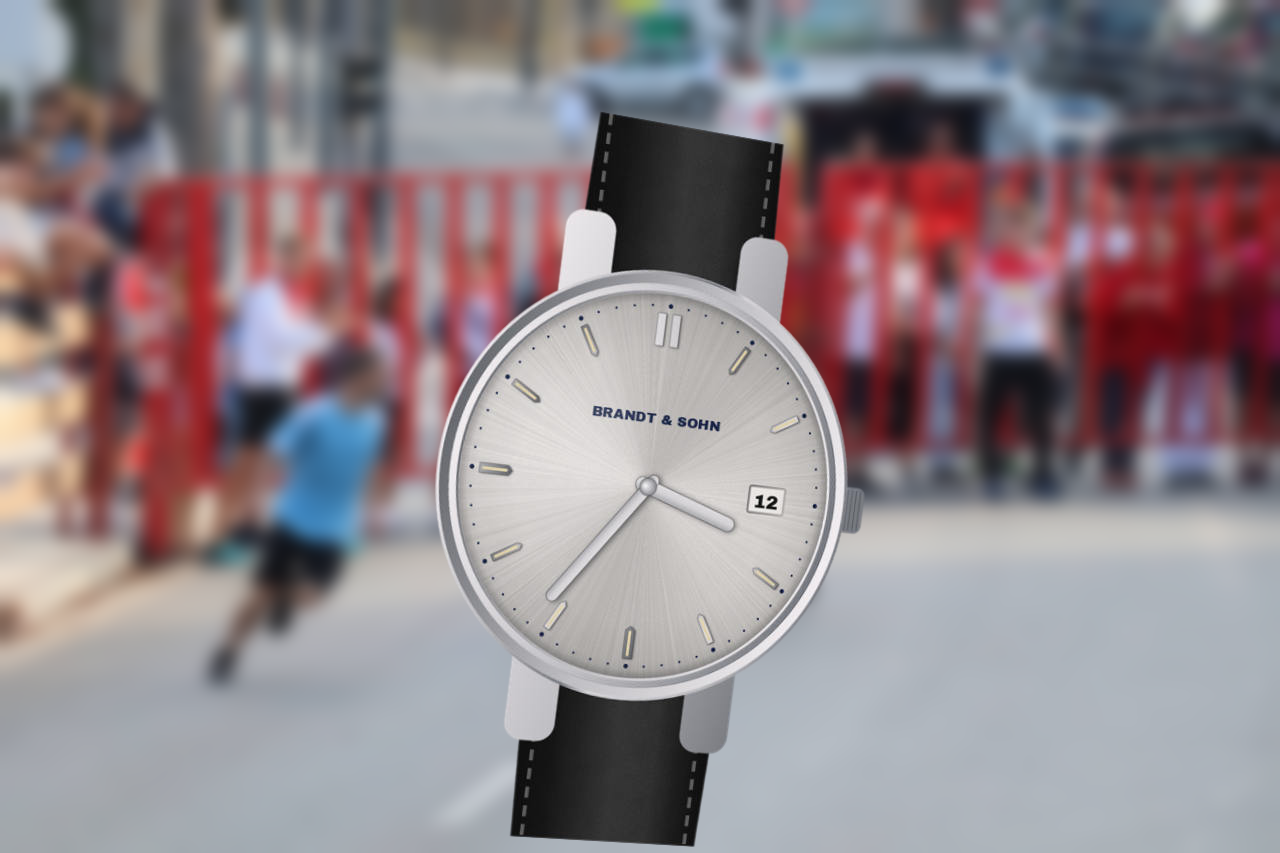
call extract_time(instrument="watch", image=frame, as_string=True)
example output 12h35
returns 3h36
